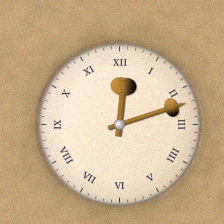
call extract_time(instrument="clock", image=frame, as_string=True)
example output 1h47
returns 12h12
